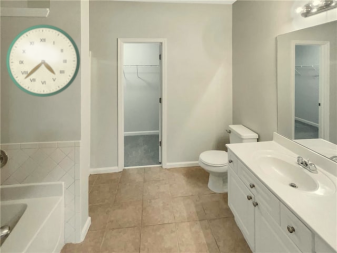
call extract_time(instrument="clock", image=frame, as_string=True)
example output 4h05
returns 4h38
